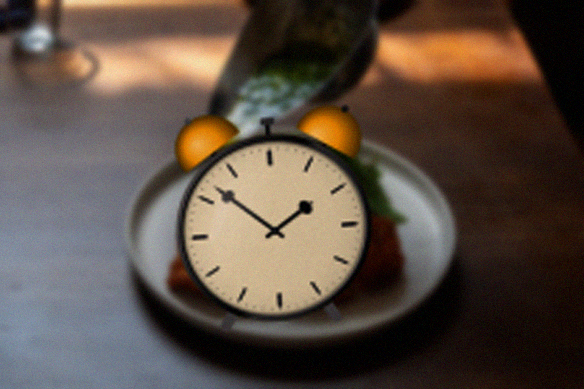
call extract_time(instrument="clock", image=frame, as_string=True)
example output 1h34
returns 1h52
